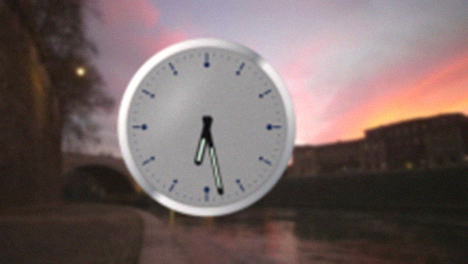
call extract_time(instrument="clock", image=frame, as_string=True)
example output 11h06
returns 6h28
